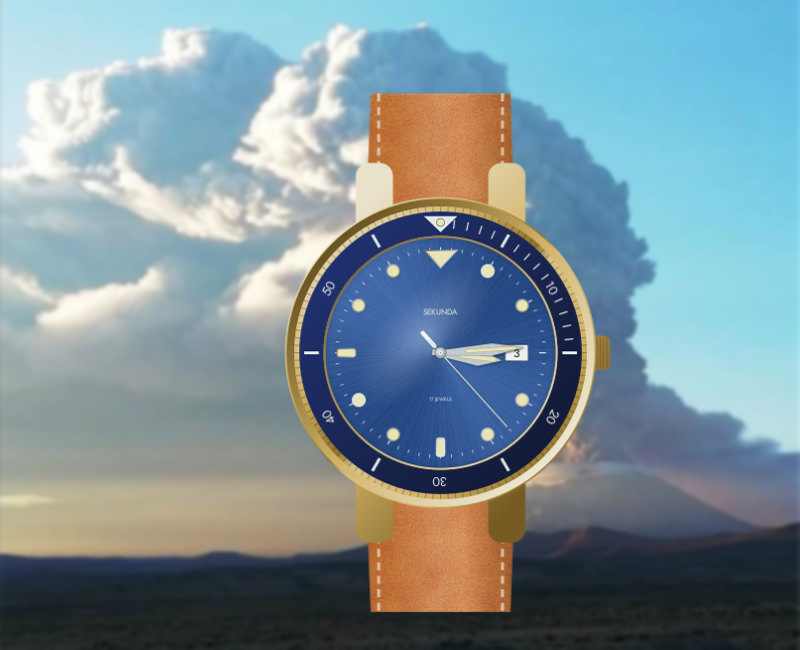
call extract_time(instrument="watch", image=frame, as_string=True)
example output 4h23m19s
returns 3h14m23s
